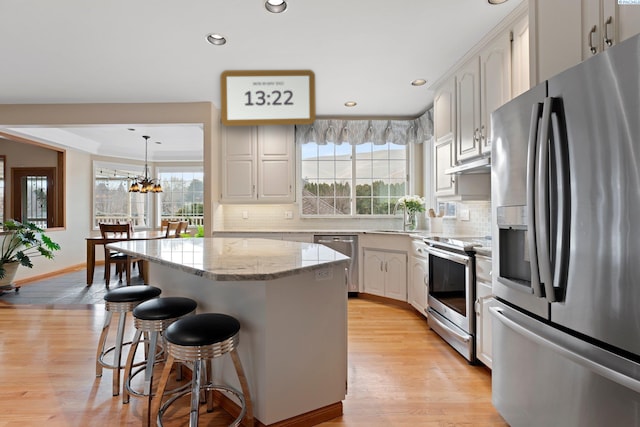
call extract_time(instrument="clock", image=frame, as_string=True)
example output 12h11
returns 13h22
